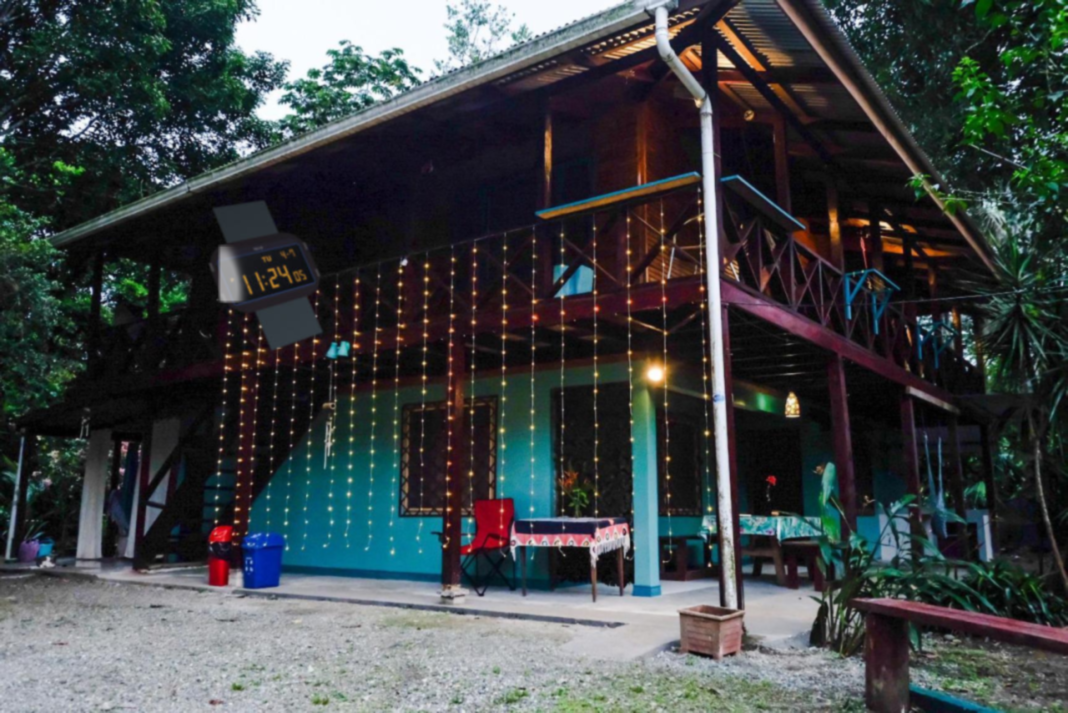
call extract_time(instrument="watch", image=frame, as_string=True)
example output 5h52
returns 11h24
